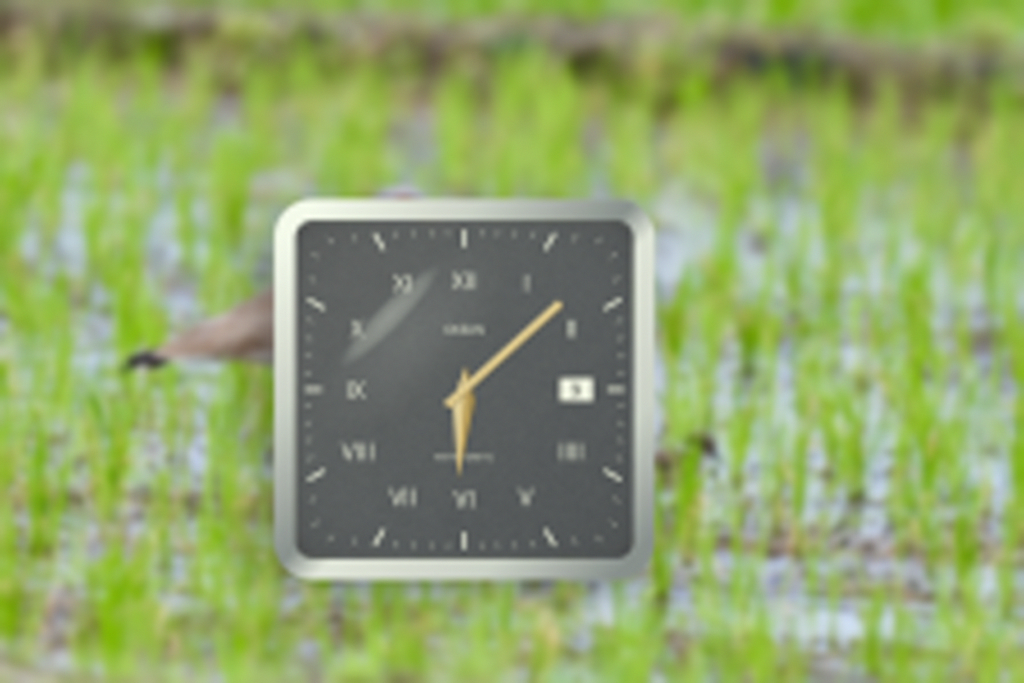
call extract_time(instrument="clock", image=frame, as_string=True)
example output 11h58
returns 6h08
